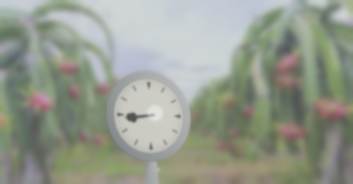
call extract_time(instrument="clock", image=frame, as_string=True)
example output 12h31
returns 8h44
